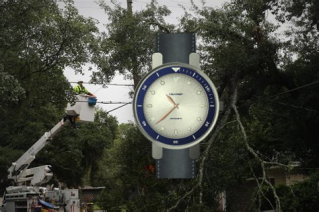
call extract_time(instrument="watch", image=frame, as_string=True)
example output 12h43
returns 10h38
